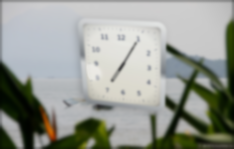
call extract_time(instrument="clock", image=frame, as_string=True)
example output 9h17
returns 7h05
